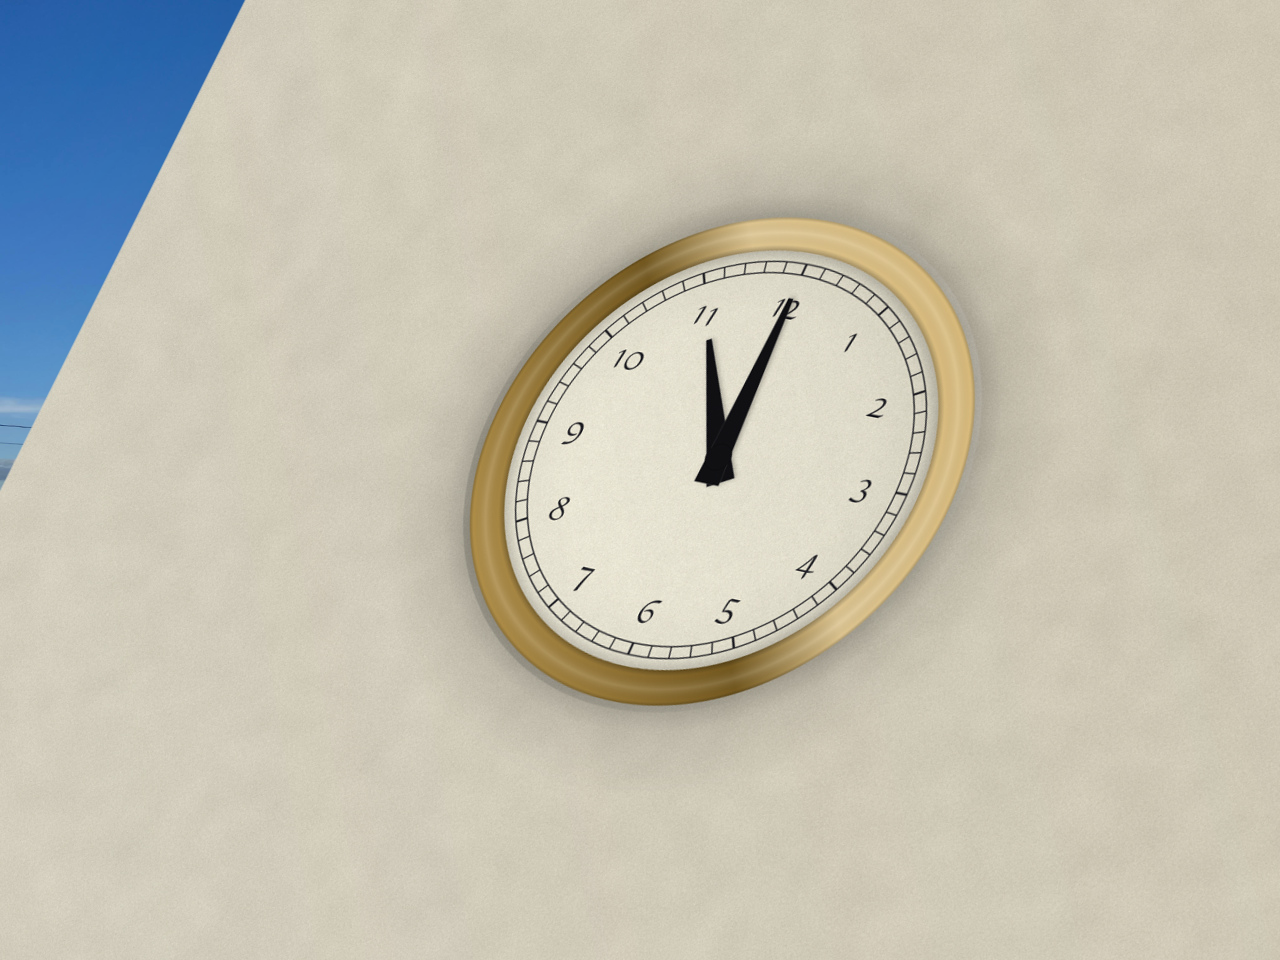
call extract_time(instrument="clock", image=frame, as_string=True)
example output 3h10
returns 11h00
